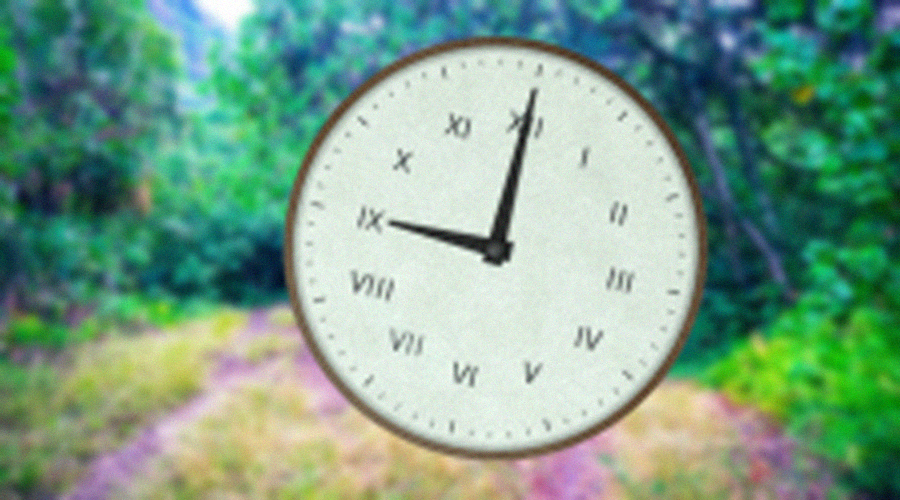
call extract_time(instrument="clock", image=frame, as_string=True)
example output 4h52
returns 9h00
